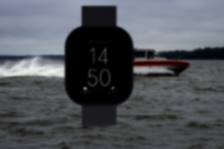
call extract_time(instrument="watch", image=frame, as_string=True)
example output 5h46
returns 14h50
